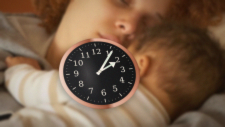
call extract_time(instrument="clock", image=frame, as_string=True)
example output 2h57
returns 2h06
